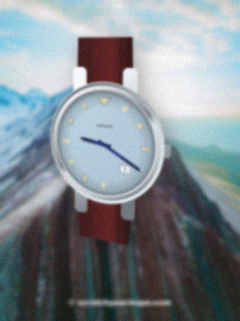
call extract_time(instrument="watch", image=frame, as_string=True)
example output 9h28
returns 9h20
